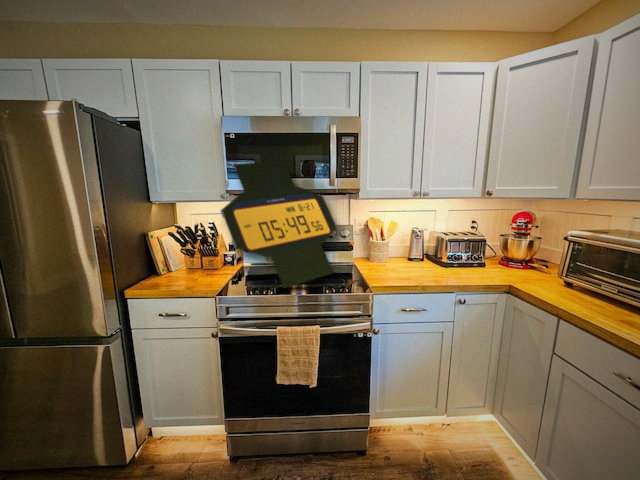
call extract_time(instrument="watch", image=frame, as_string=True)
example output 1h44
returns 5h49
